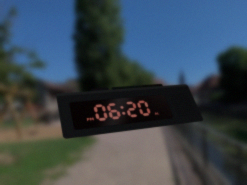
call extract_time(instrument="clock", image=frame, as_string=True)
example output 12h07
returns 6h20
